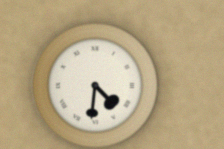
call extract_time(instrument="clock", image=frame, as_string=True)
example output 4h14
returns 4h31
